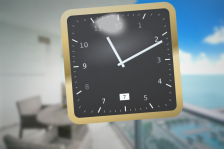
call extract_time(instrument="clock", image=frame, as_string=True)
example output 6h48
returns 11h11
